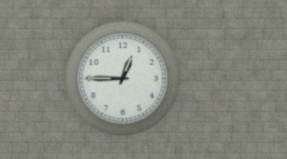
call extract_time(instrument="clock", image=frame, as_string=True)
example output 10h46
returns 12h45
